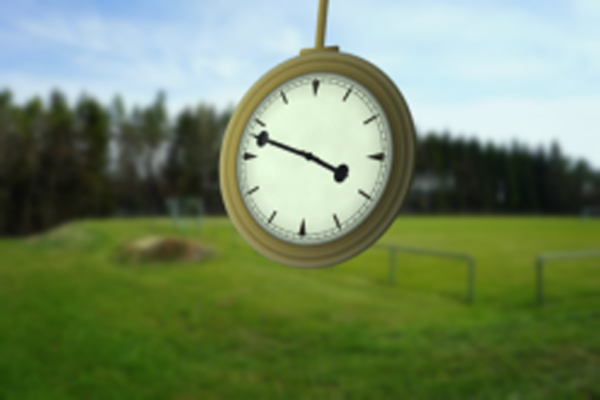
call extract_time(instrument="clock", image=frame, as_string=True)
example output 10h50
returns 3h48
